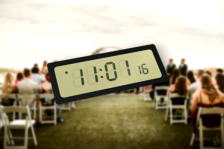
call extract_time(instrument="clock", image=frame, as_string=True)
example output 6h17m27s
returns 11h01m16s
